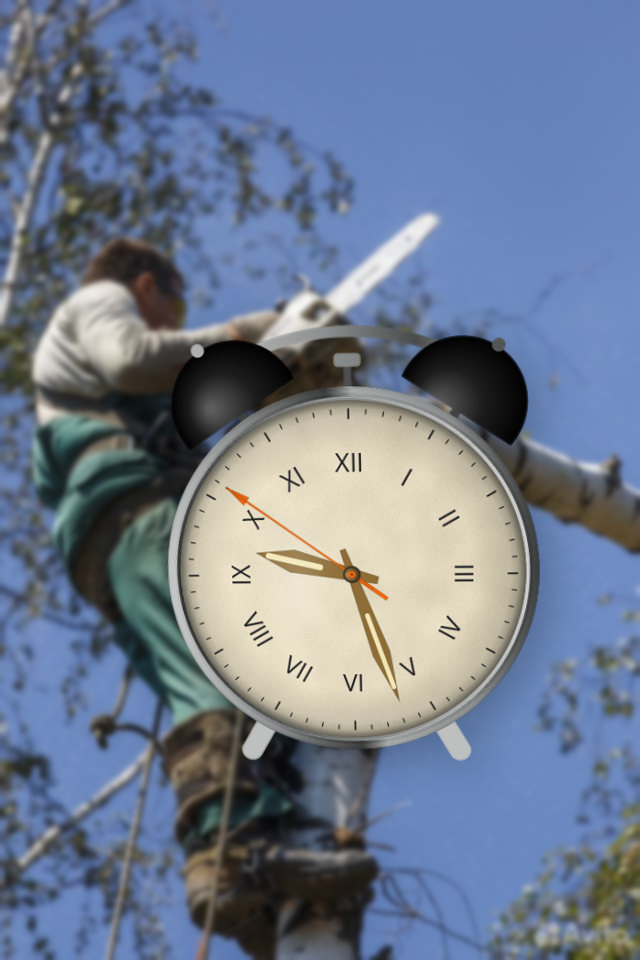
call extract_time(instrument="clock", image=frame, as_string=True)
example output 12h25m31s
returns 9h26m51s
